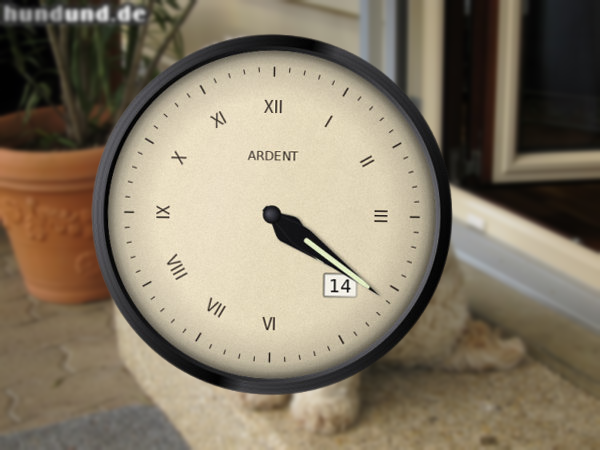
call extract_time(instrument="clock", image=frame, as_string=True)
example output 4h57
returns 4h21
